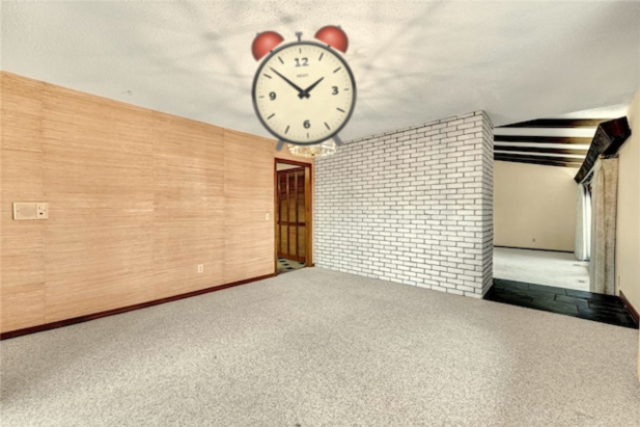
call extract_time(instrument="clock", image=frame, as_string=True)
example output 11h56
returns 1h52
